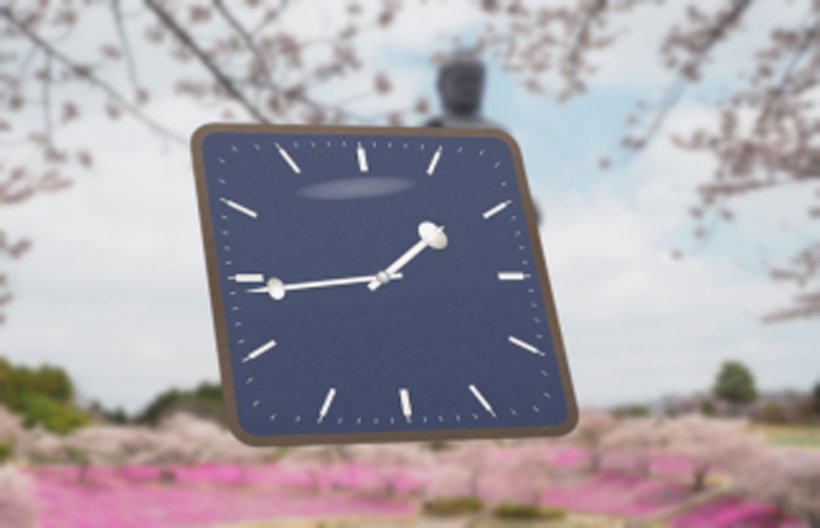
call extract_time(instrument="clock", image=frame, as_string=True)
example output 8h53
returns 1h44
